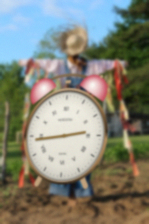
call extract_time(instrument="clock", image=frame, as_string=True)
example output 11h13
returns 2h44
